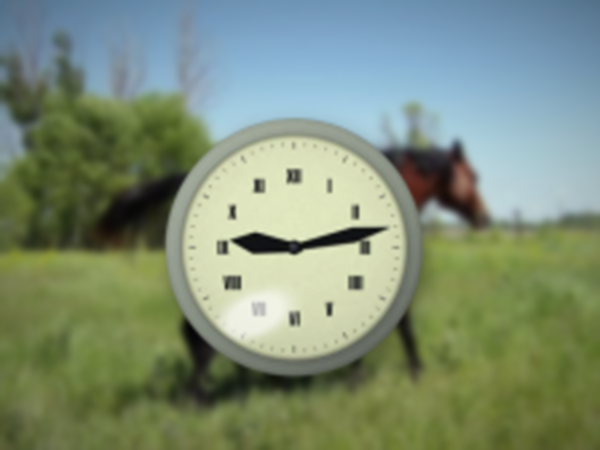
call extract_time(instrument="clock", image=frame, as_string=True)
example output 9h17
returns 9h13
